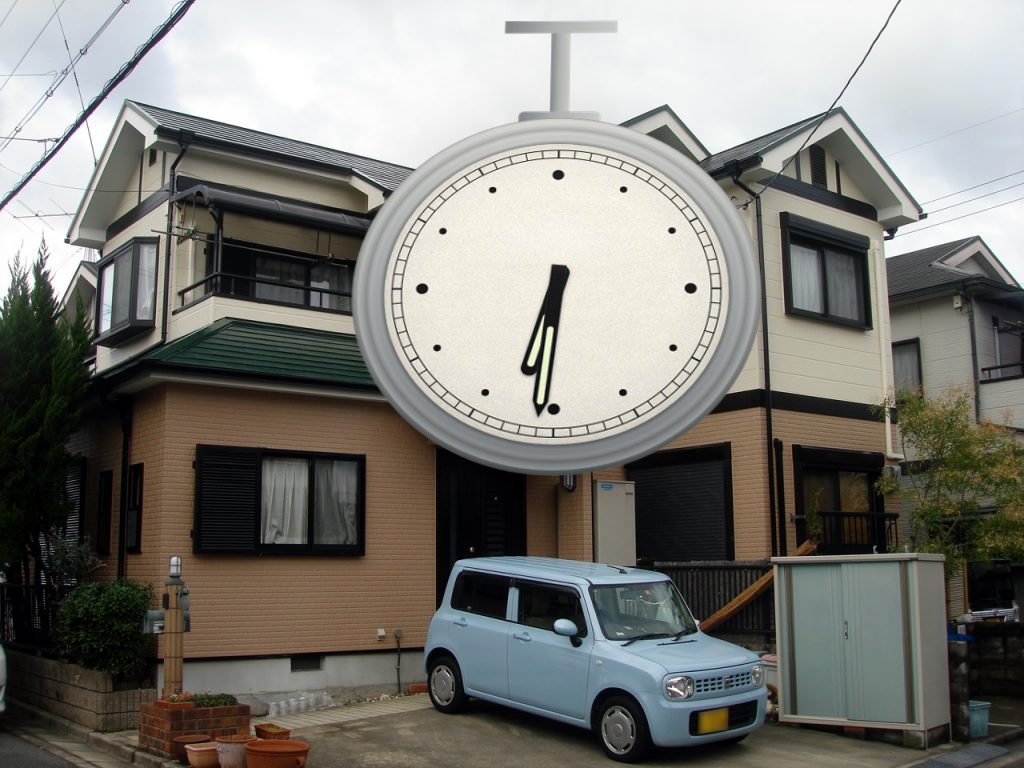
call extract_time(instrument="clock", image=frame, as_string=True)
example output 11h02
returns 6h31
